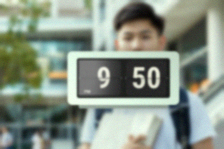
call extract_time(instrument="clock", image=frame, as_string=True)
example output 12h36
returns 9h50
